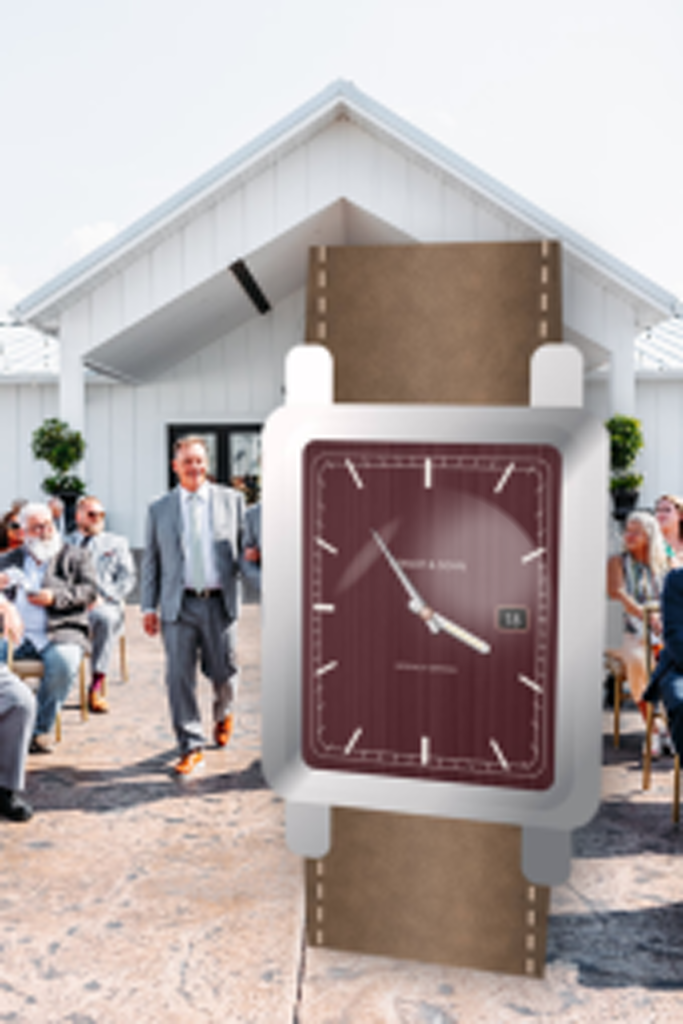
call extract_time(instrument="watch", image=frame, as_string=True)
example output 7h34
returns 3h54
